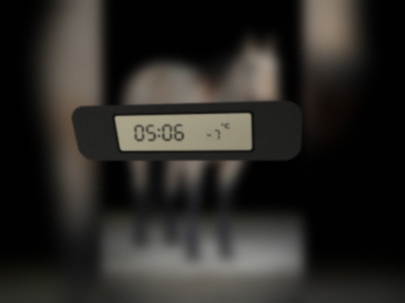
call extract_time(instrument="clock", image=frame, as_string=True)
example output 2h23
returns 5h06
